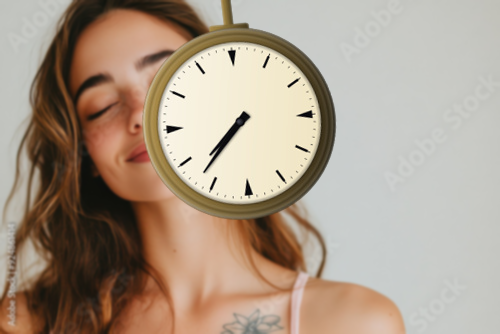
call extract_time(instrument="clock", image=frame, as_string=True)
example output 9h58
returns 7h37
